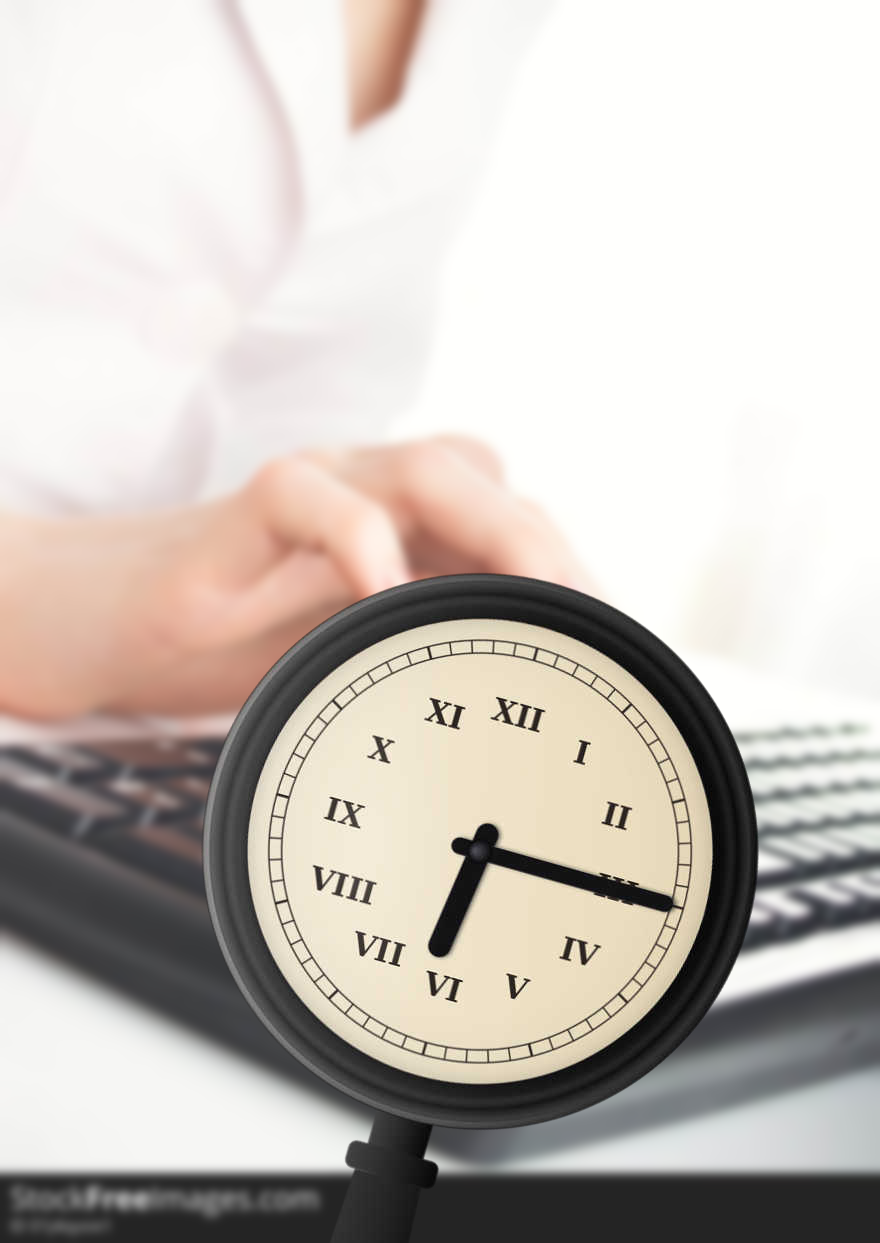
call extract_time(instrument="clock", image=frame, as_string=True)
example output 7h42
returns 6h15
